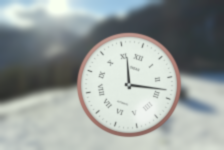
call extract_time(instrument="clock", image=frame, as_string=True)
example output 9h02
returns 11h13
